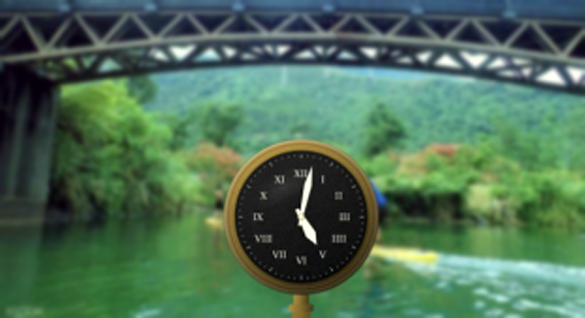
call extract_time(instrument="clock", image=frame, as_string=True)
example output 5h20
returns 5h02
